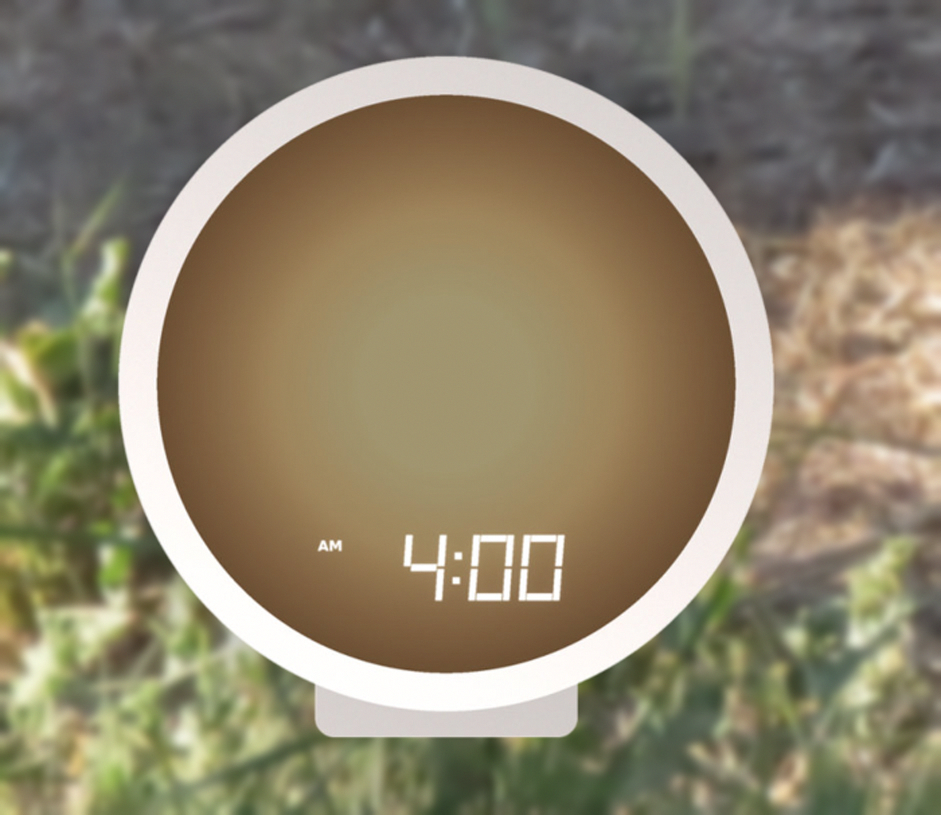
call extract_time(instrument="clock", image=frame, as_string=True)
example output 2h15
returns 4h00
